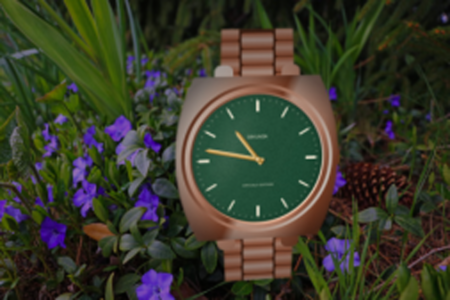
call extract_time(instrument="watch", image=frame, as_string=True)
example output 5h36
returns 10h47
